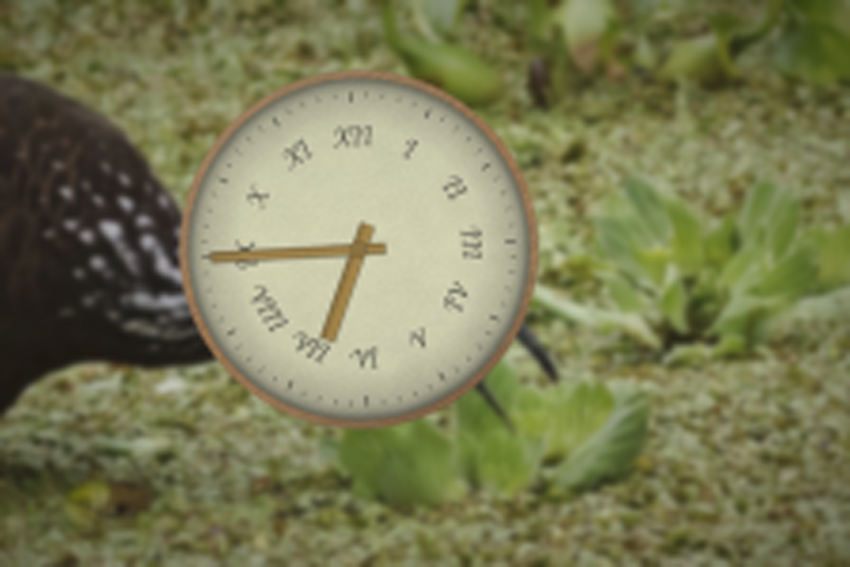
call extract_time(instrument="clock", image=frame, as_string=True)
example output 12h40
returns 6h45
